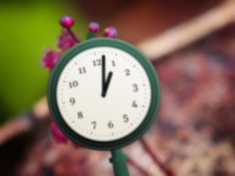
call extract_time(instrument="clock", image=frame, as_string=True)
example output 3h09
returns 1h02
